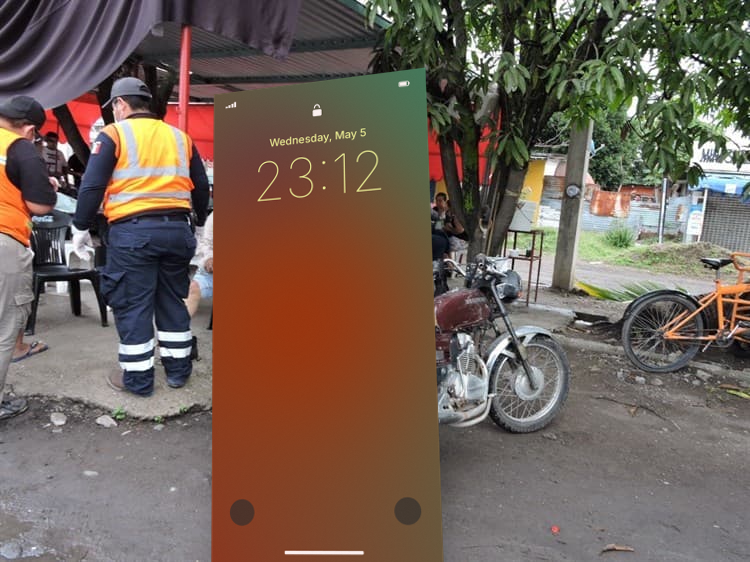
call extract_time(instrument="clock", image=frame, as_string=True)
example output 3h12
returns 23h12
